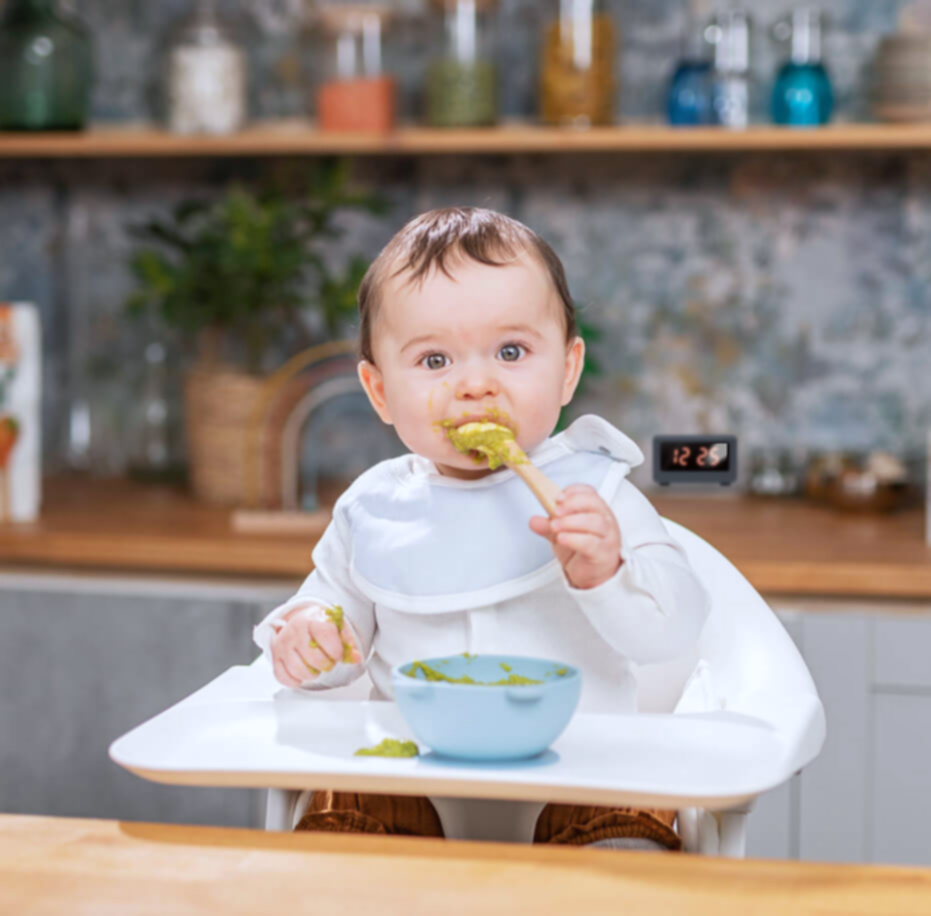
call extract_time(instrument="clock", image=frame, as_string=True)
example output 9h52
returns 12h25
